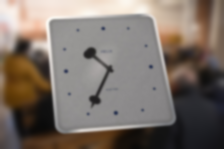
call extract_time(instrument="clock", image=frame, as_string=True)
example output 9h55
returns 10h35
